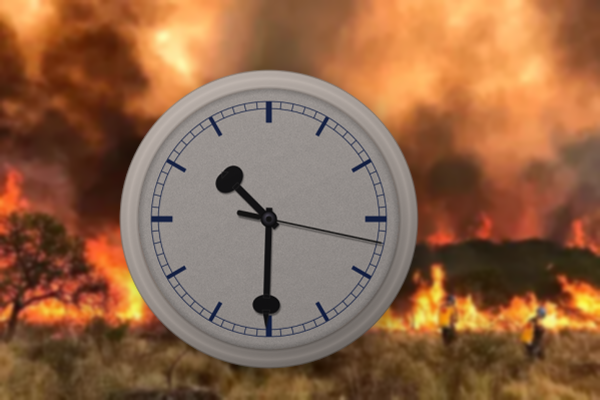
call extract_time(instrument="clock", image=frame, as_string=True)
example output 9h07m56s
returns 10h30m17s
